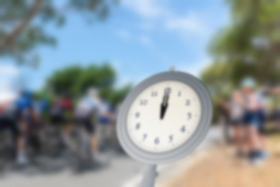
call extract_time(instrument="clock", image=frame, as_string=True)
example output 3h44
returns 12h00
